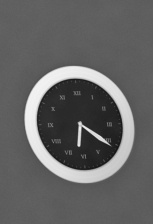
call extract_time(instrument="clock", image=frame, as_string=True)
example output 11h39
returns 6h21
